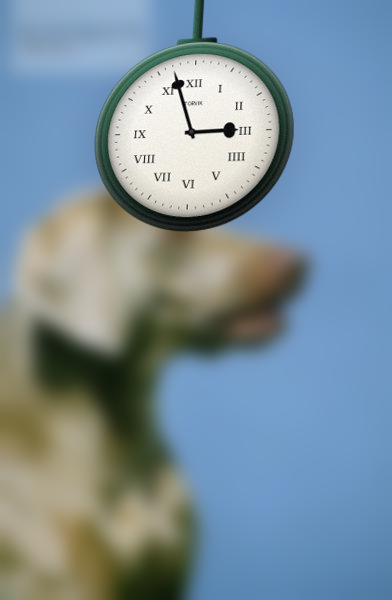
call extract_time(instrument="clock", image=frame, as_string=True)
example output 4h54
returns 2h57
